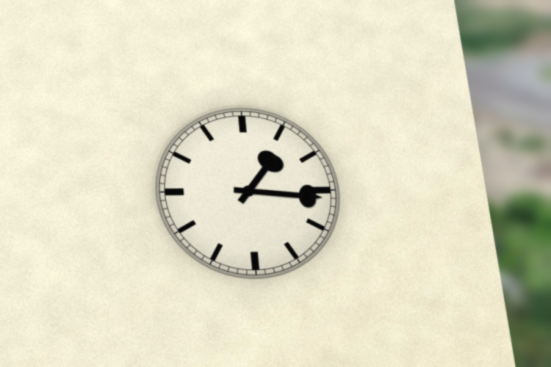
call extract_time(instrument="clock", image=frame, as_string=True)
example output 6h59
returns 1h16
